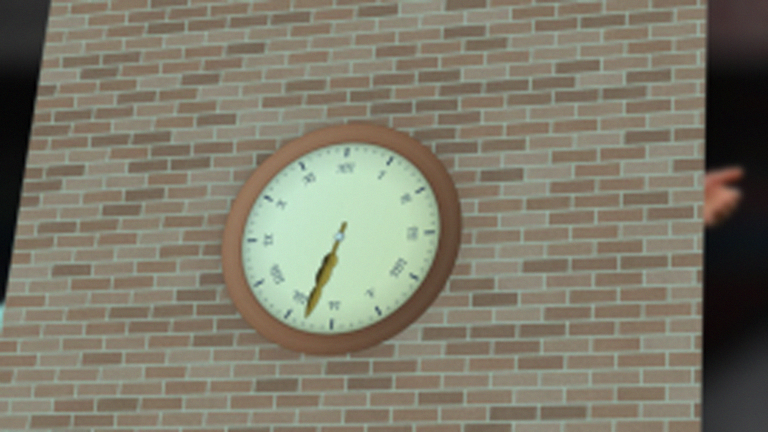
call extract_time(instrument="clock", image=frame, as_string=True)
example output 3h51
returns 6h33
